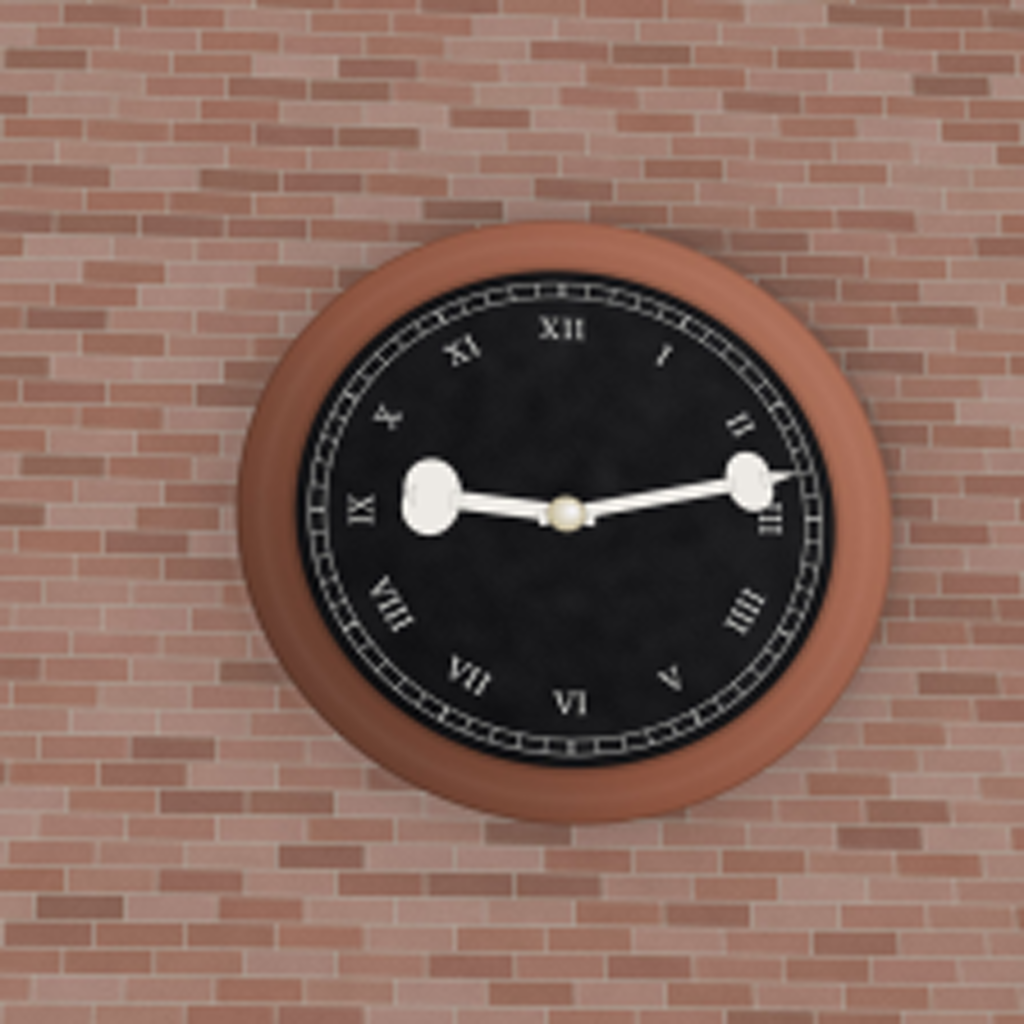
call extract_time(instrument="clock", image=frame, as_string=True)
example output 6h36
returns 9h13
